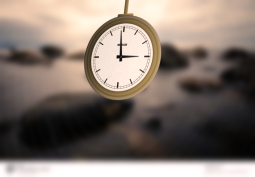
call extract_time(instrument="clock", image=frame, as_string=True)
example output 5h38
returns 2h59
